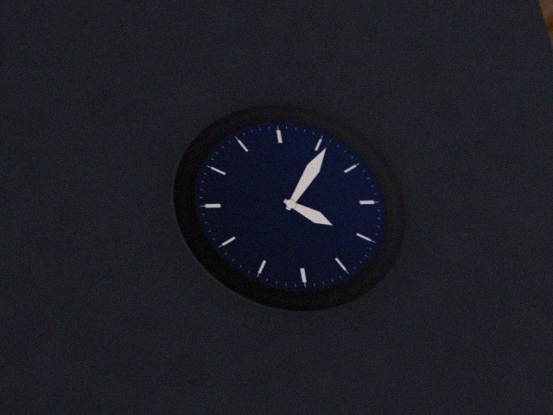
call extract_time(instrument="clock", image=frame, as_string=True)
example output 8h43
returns 4h06
